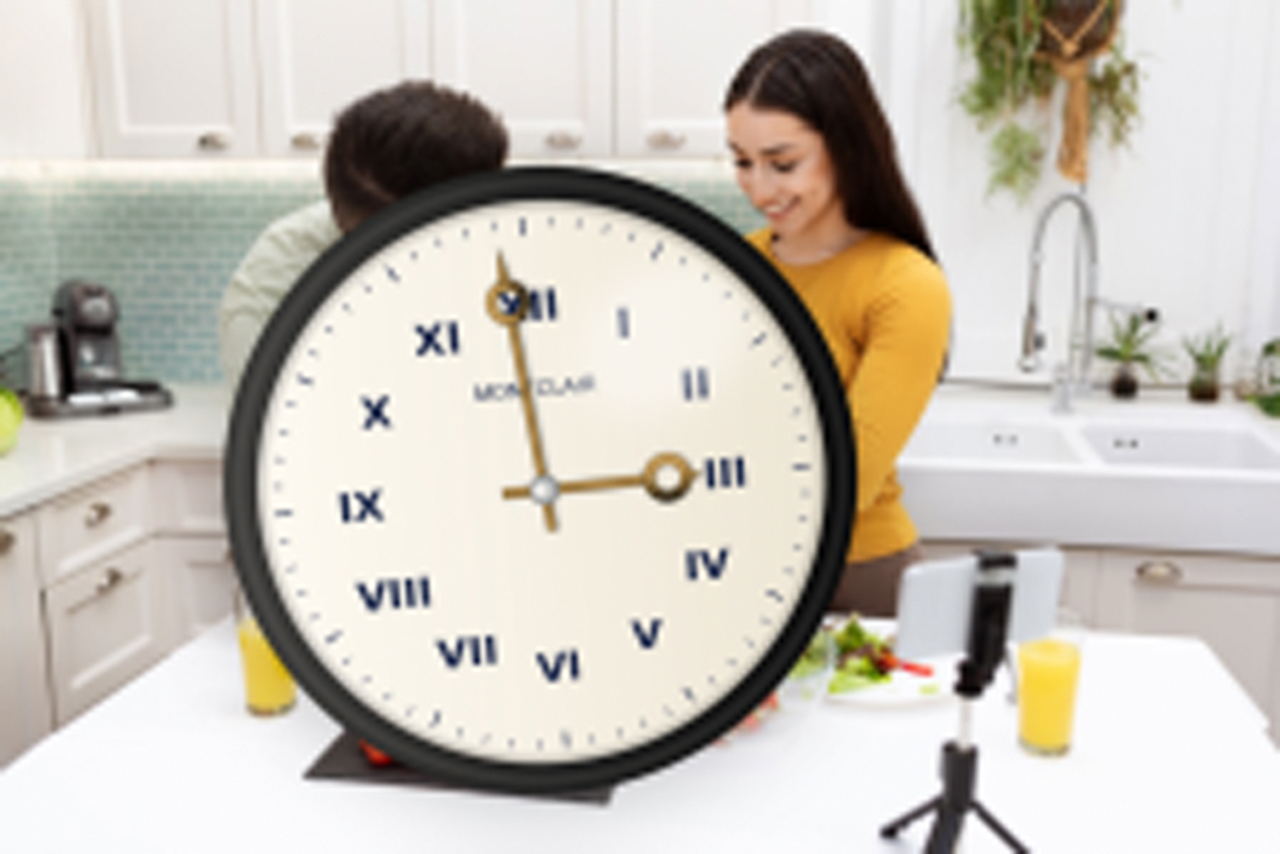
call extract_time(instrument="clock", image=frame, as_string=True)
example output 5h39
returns 2h59
